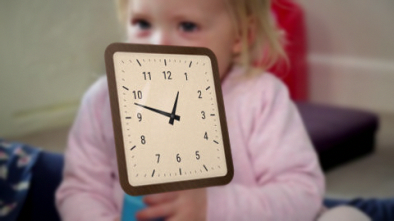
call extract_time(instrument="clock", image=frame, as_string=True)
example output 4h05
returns 12h48
